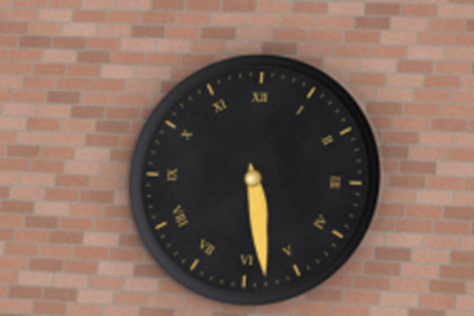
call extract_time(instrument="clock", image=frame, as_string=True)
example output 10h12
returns 5h28
